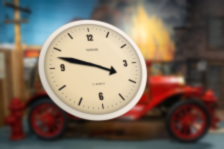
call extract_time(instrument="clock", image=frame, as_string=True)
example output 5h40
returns 3h48
